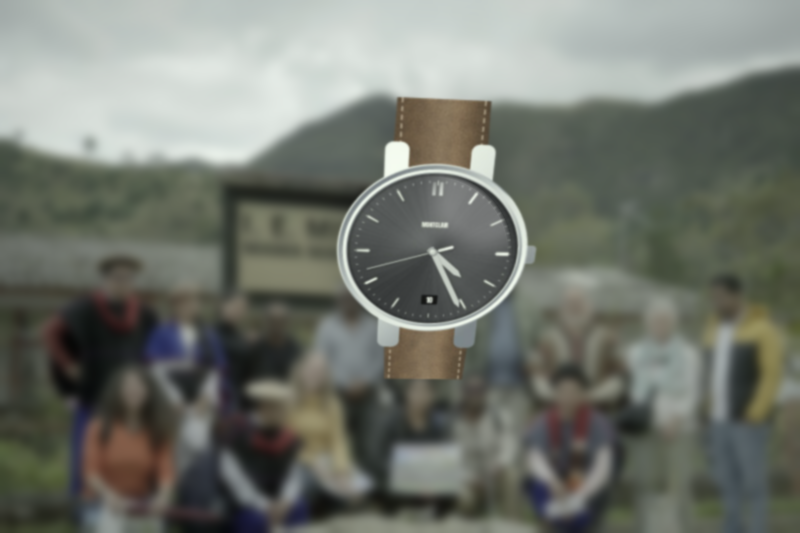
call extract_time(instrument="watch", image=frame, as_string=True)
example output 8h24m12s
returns 4h25m42s
